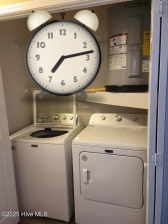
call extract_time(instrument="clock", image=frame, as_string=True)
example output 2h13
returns 7h13
